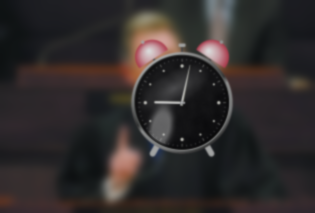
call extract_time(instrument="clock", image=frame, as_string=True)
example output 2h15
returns 9h02
